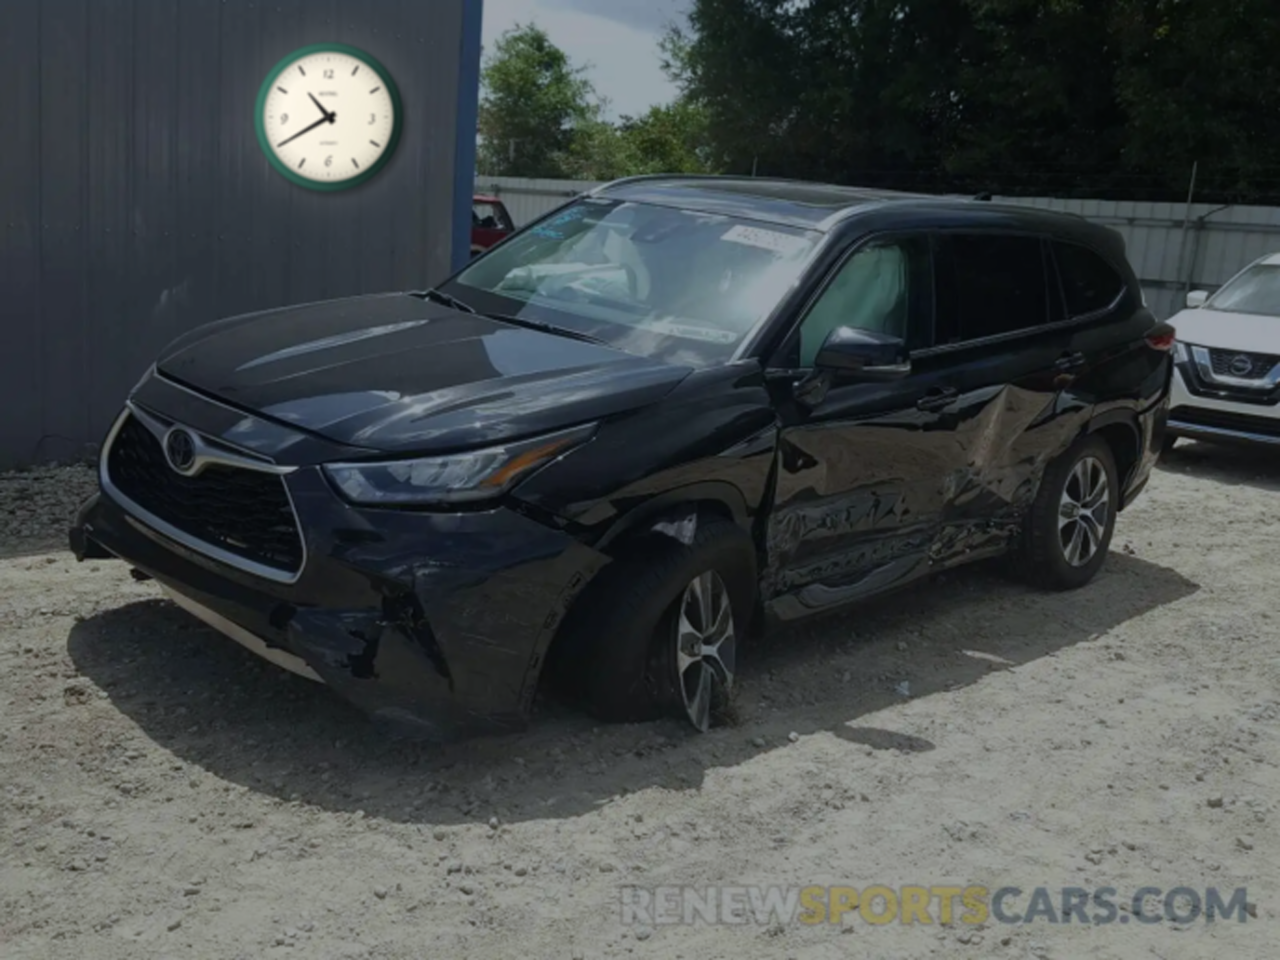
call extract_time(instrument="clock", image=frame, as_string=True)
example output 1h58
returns 10h40
